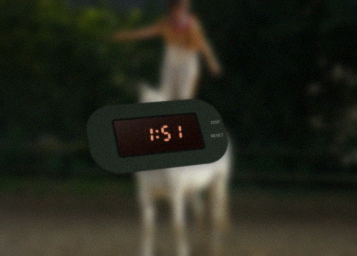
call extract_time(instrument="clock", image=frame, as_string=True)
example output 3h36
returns 1h51
